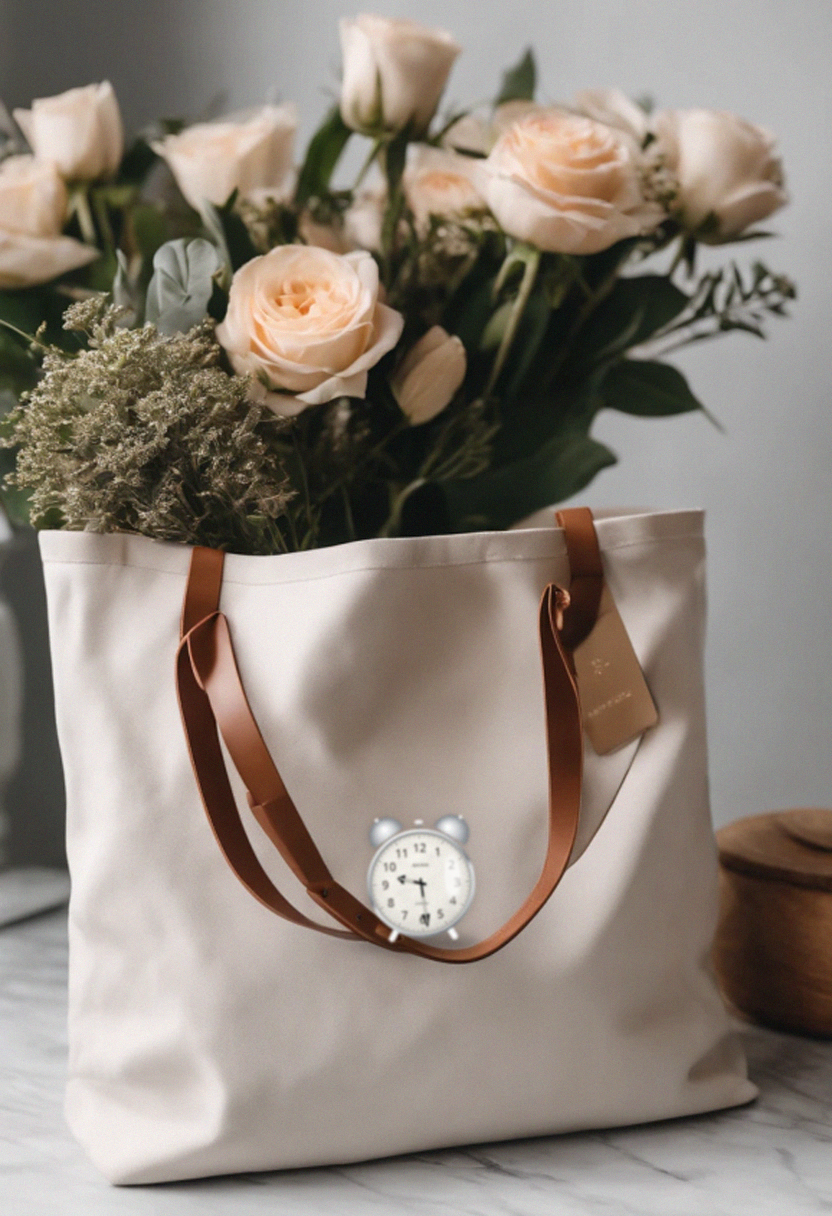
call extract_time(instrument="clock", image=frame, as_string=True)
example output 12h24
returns 9h29
